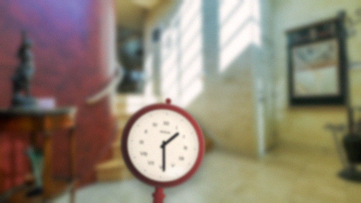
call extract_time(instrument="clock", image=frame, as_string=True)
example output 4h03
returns 1h29
